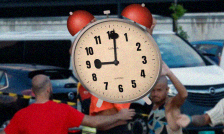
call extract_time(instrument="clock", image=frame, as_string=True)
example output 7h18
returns 9h01
